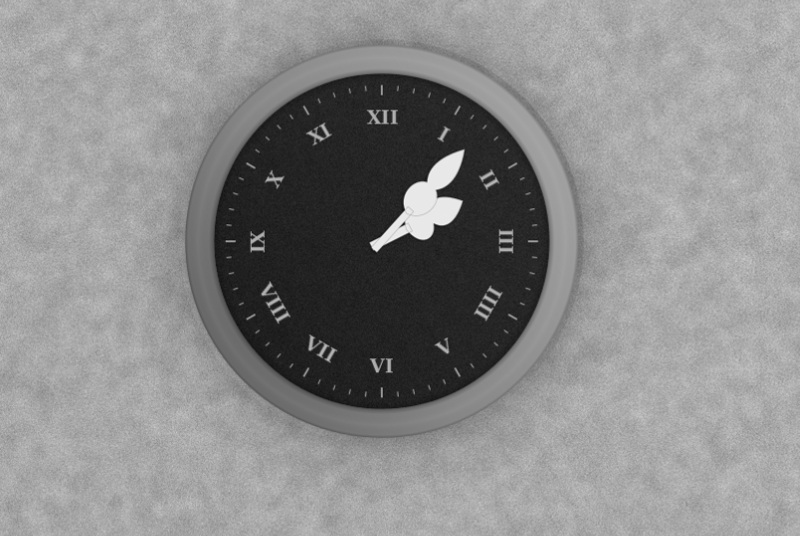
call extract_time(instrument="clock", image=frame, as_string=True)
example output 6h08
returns 2h07
